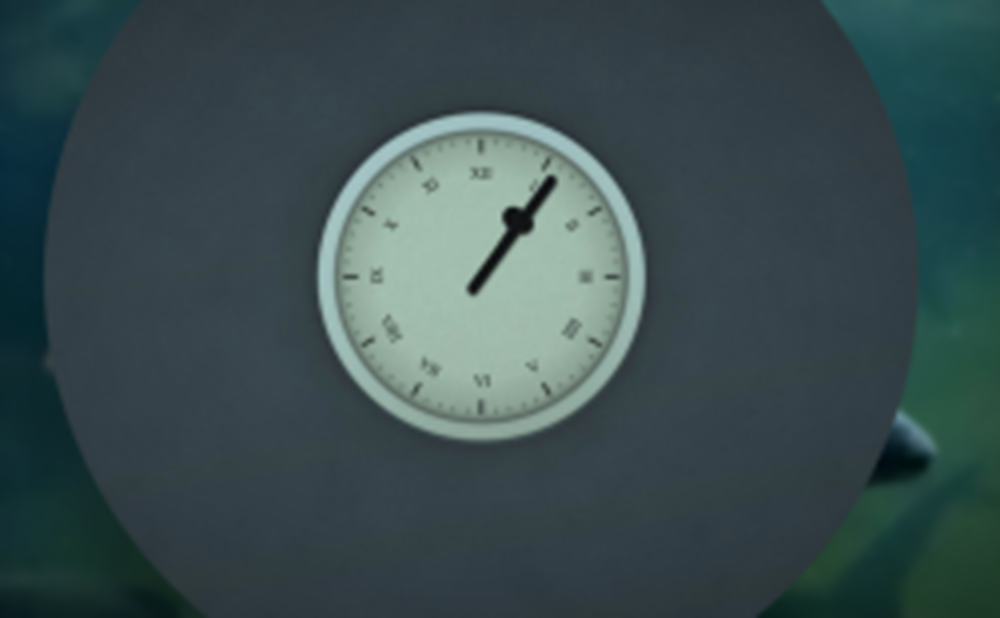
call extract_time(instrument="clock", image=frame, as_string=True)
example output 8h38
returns 1h06
